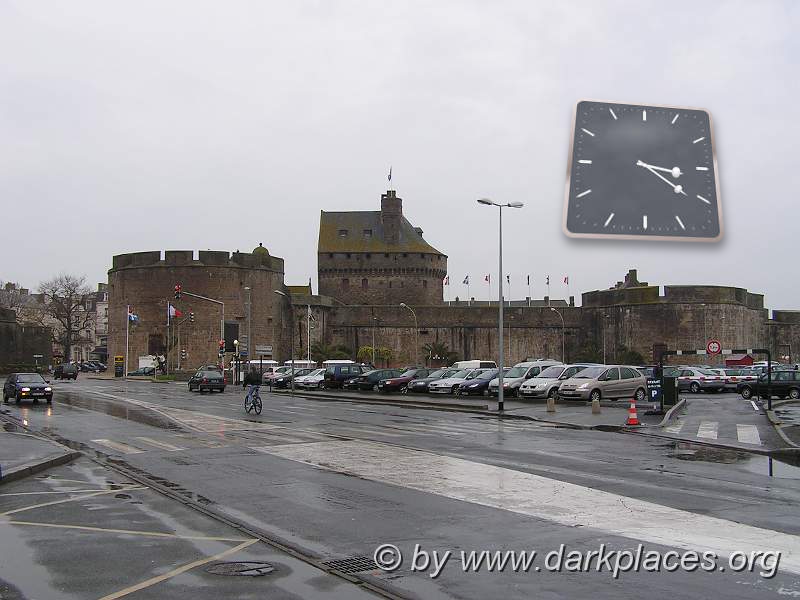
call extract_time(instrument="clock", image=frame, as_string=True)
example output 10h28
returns 3h21
